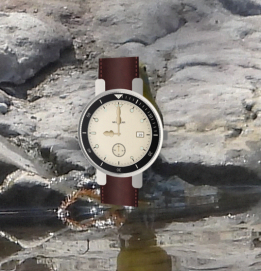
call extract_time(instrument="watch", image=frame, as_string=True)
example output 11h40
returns 9h00
